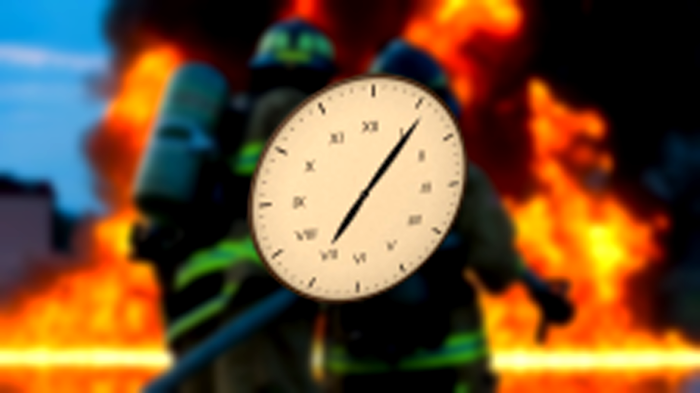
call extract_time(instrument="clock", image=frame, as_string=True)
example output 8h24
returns 7h06
